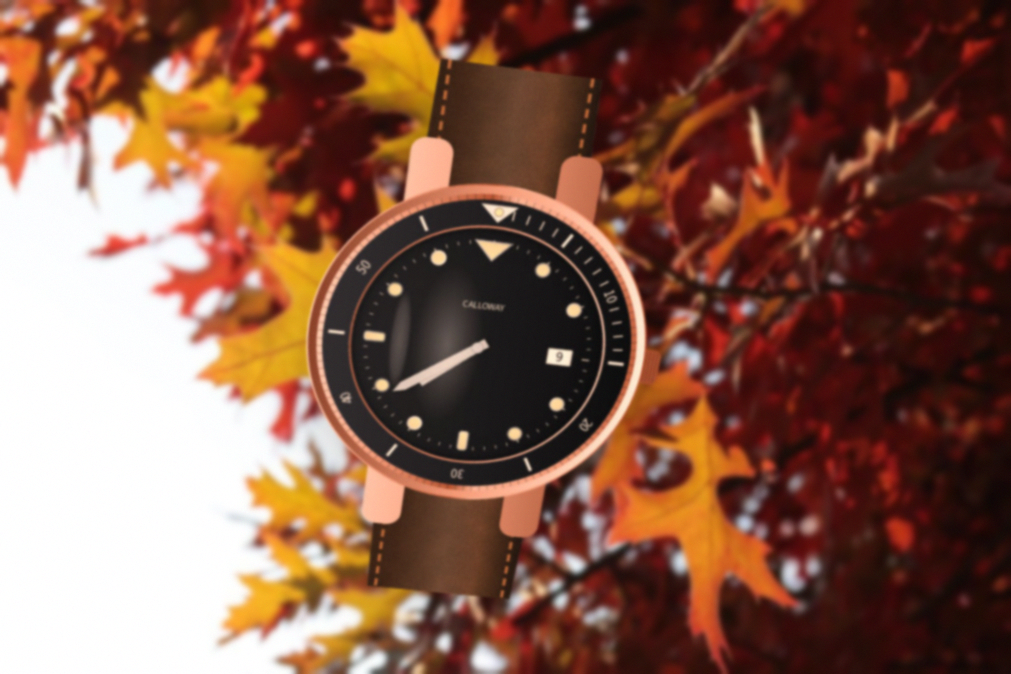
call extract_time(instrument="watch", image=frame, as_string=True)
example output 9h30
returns 7h39
